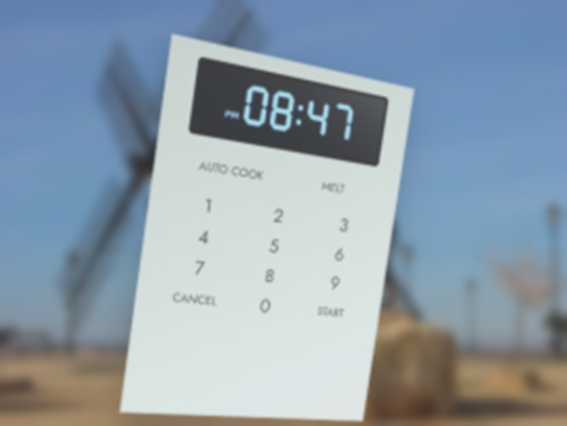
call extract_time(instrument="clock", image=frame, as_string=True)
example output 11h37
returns 8h47
